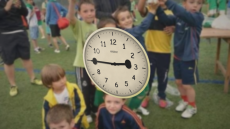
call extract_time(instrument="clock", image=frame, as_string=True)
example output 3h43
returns 2h45
